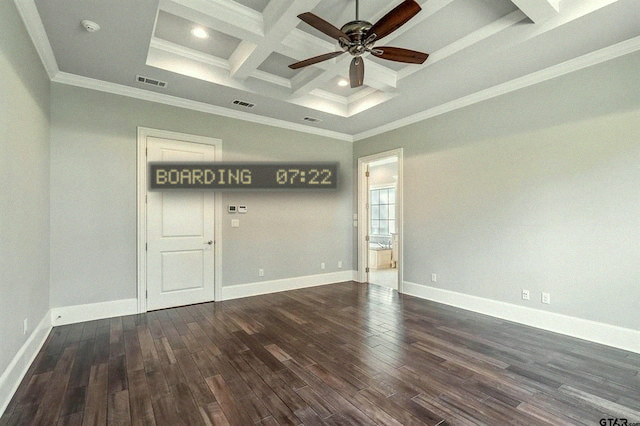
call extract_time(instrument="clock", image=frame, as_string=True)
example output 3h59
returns 7h22
